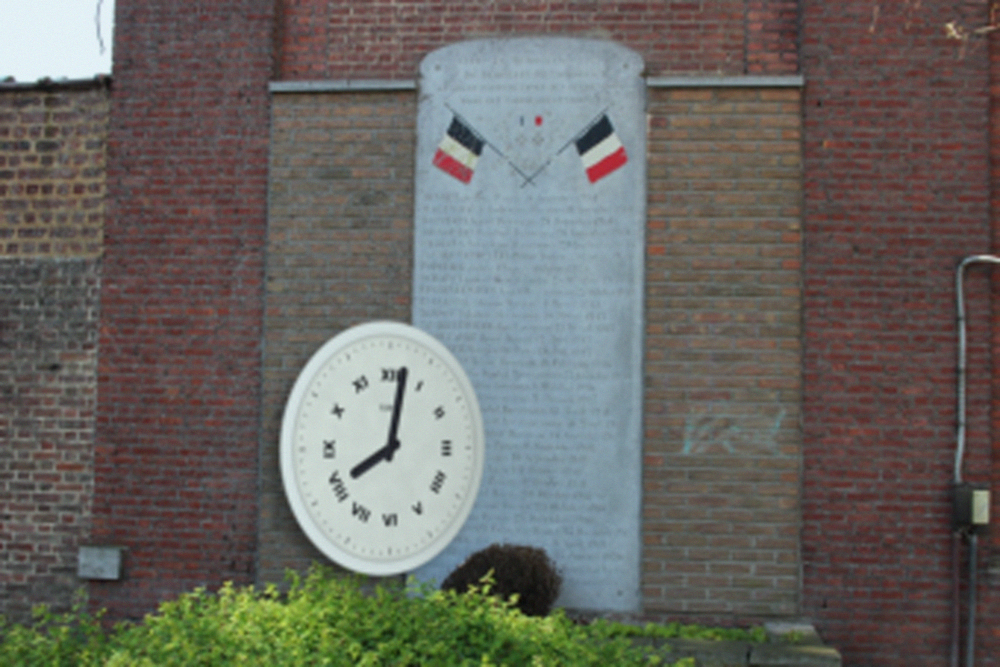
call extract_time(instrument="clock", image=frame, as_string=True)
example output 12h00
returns 8h02
